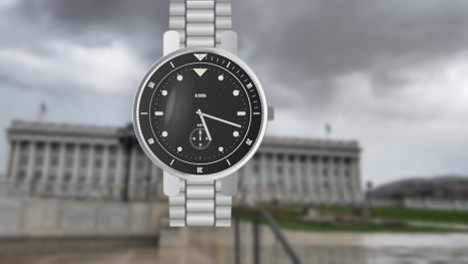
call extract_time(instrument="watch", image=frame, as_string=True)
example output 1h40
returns 5h18
